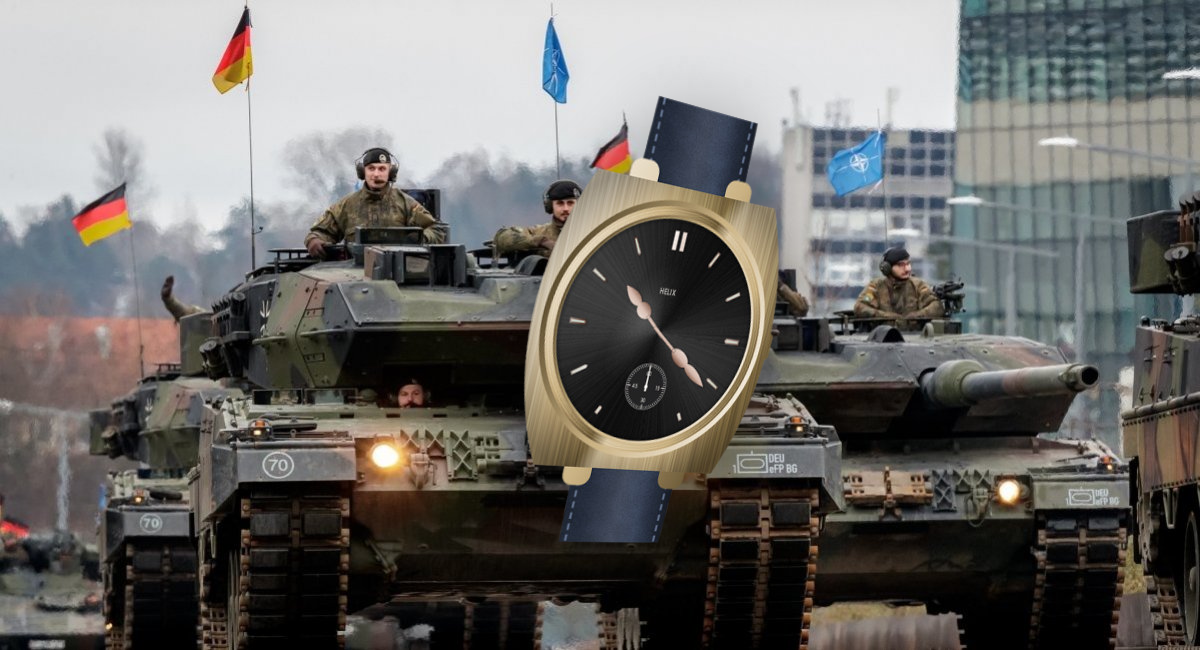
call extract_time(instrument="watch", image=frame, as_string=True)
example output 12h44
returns 10h21
